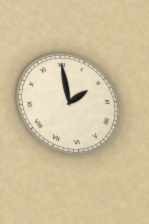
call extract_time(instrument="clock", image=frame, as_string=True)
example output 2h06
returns 2h00
